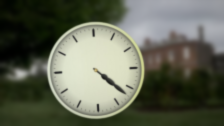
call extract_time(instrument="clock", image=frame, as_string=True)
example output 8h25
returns 4h22
